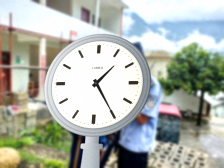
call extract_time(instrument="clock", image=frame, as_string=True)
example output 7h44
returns 1h25
